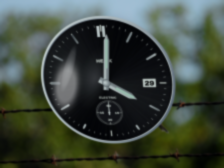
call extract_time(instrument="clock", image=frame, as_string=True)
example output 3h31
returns 4h01
